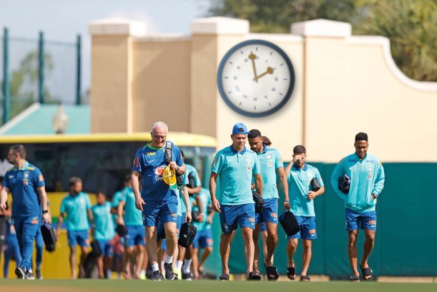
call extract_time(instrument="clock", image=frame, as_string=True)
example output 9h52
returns 1h58
